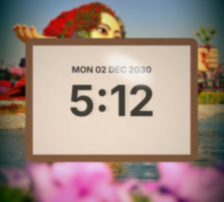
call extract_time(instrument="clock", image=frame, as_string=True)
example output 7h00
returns 5h12
